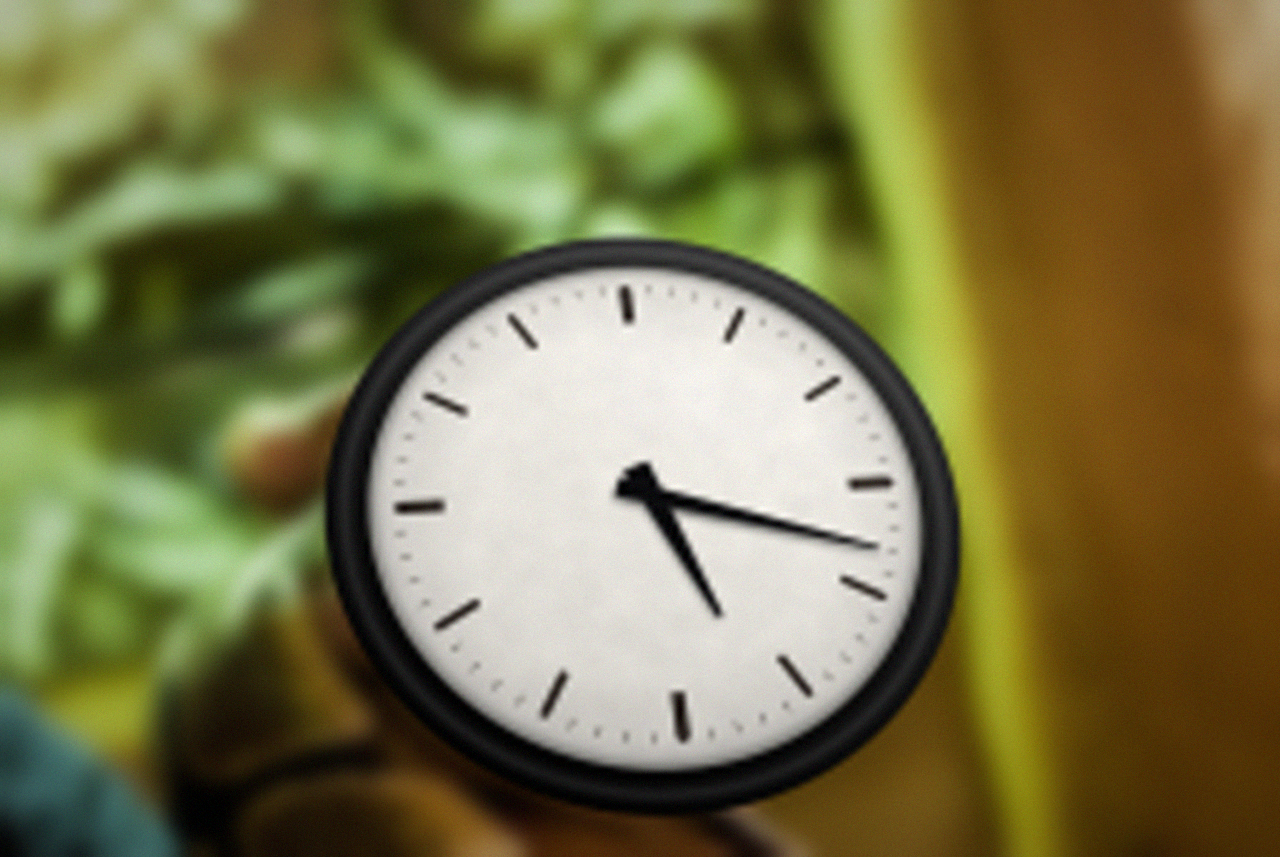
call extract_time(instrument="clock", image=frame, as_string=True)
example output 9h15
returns 5h18
